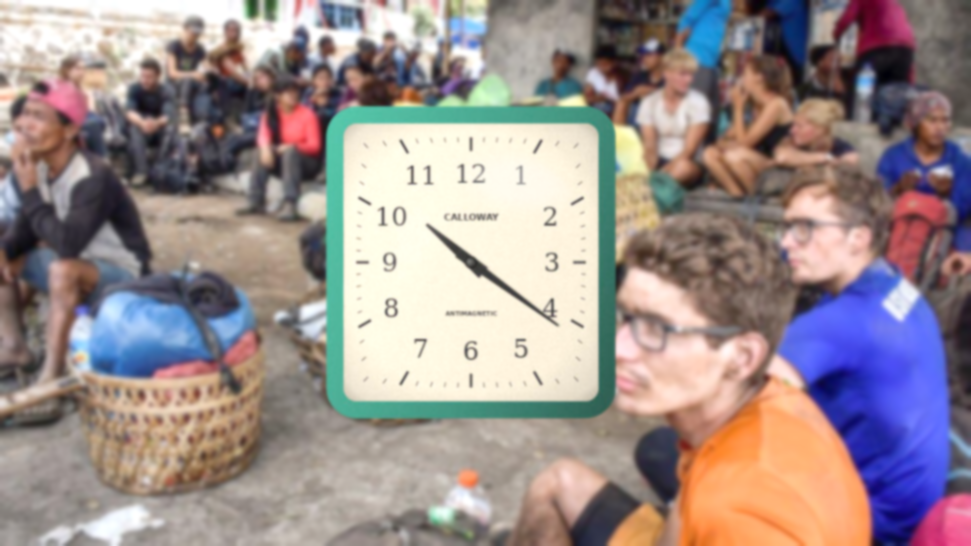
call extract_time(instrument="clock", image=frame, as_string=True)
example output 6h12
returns 10h21
